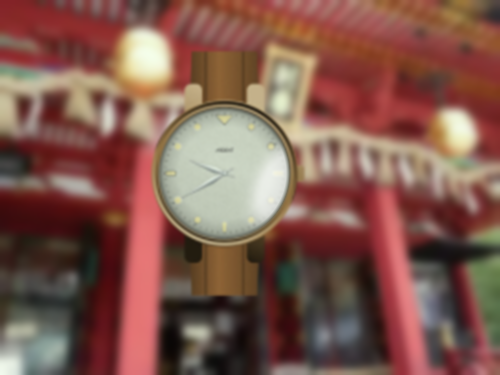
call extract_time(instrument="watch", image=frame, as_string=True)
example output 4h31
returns 9h40
